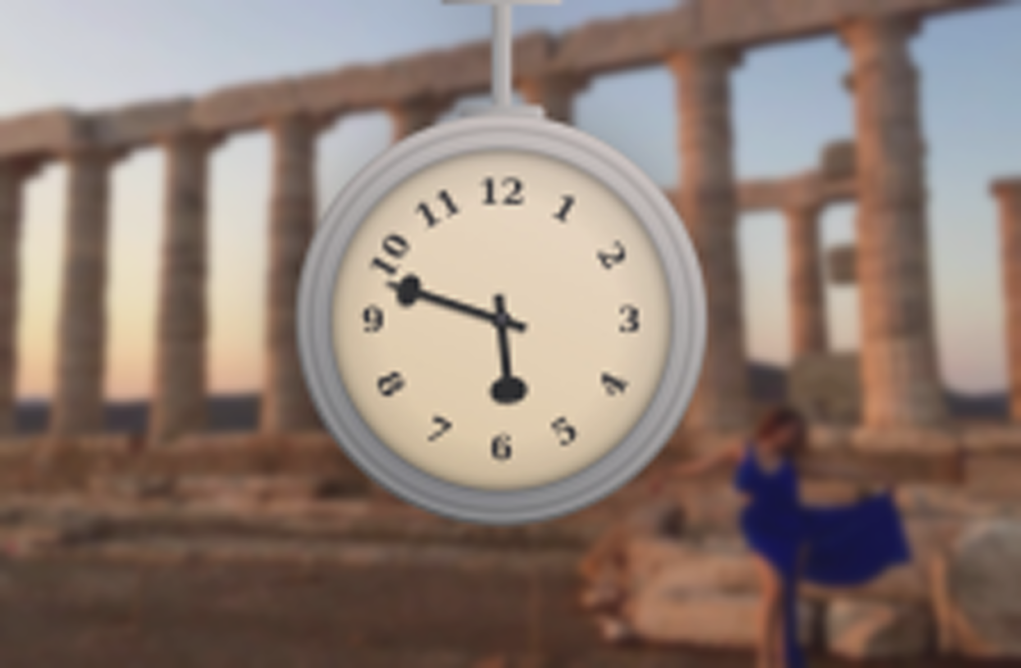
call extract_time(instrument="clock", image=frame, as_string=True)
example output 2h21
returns 5h48
